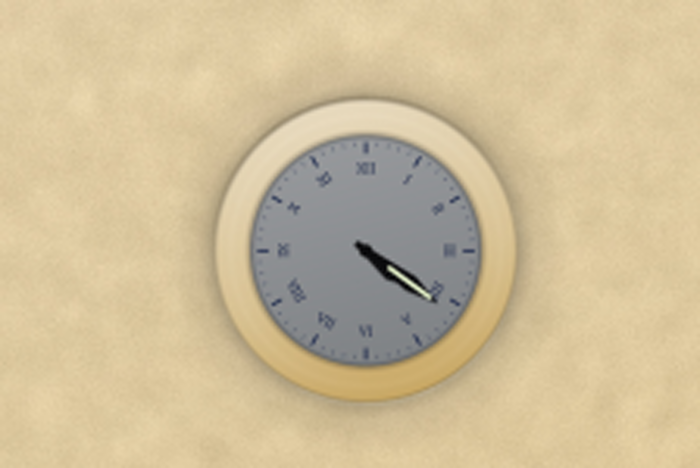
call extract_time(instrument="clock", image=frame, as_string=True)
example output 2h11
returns 4h21
